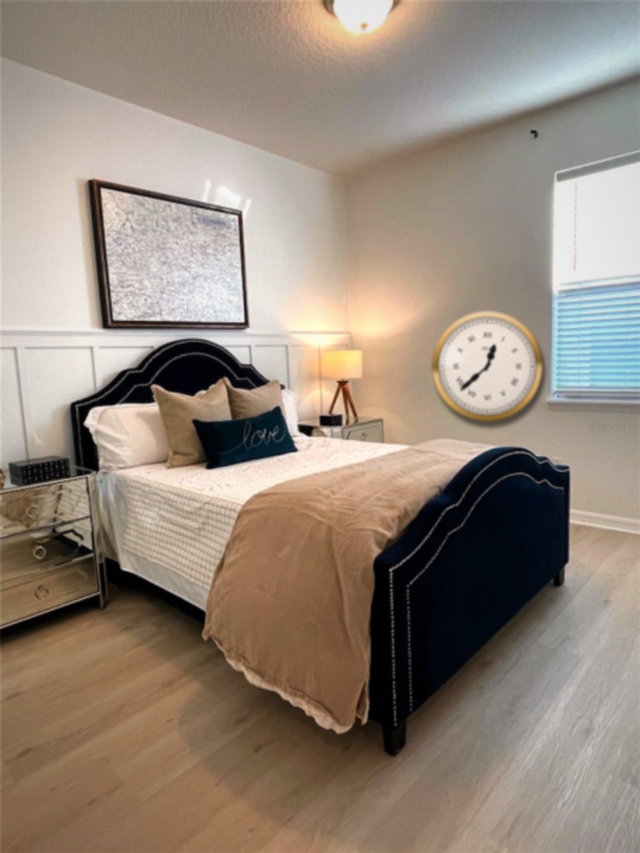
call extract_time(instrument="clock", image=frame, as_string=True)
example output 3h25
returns 12h38
